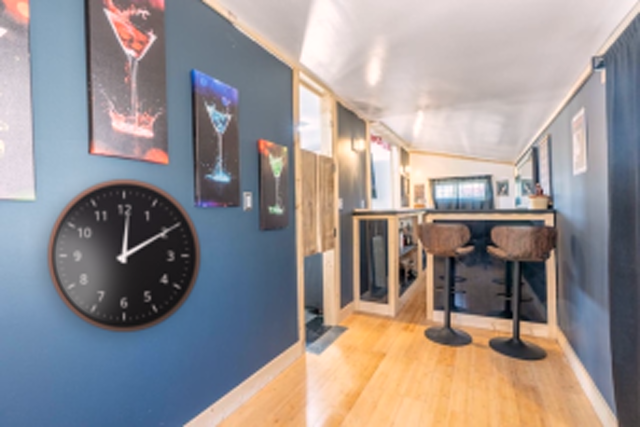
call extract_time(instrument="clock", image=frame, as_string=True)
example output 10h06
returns 12h10
